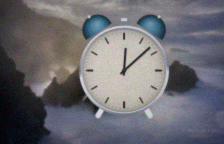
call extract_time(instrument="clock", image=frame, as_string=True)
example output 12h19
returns 12h08
